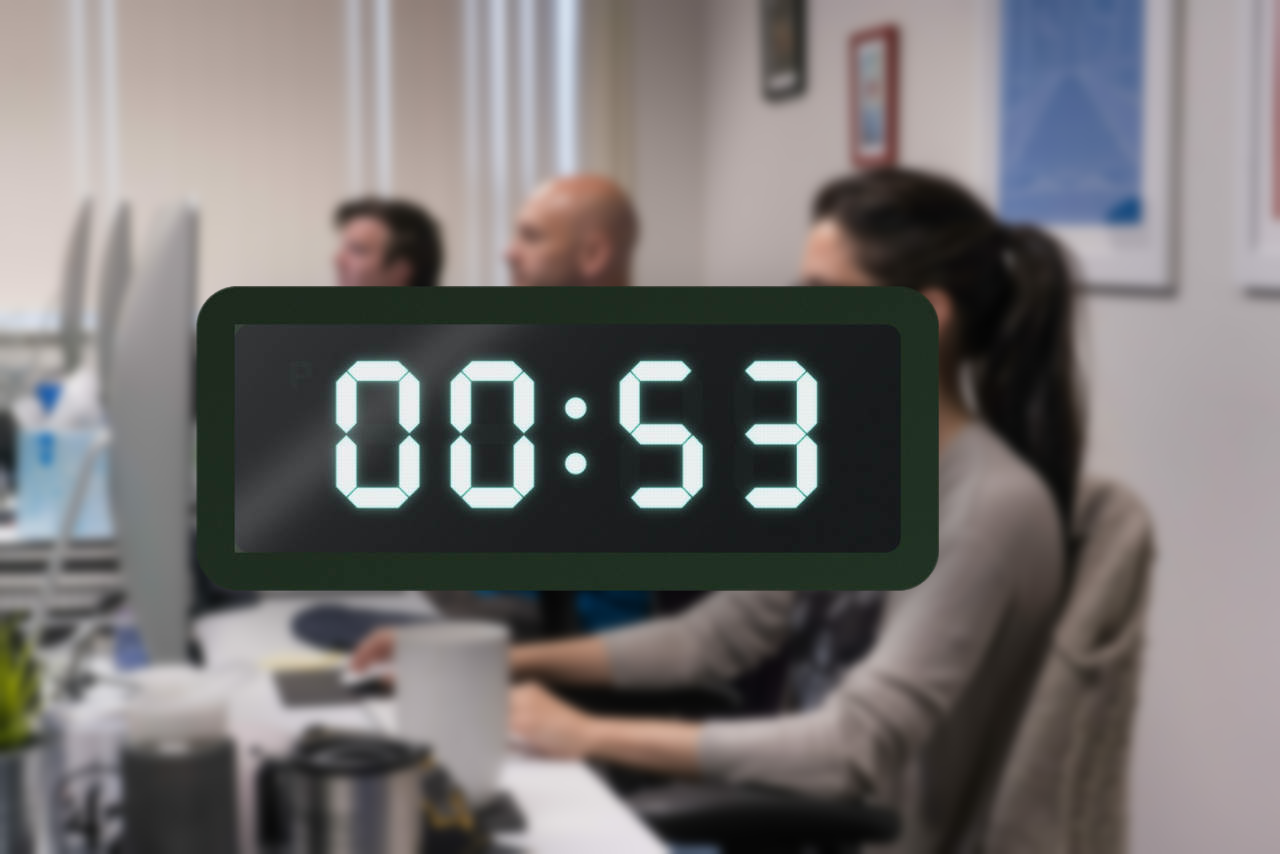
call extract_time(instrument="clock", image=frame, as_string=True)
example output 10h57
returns 0h53
